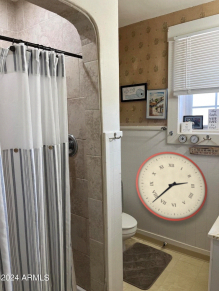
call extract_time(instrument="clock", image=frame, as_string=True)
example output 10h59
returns 2h38
